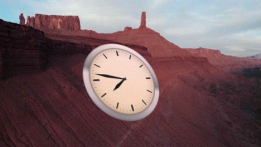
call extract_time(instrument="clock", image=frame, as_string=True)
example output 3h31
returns 7h47
